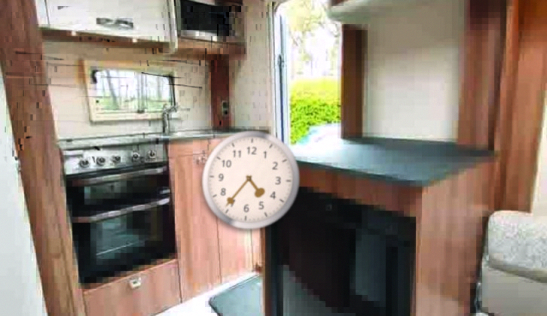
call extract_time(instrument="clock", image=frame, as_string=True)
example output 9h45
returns 4h36
